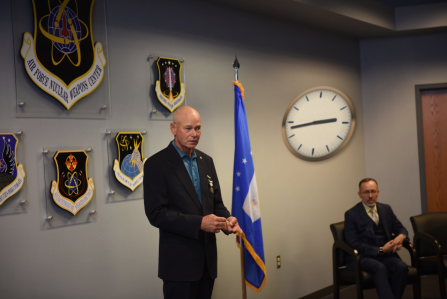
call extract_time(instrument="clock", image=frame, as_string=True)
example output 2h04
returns 2h43
